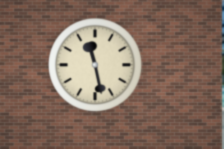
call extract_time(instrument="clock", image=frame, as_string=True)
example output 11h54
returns 11h28
